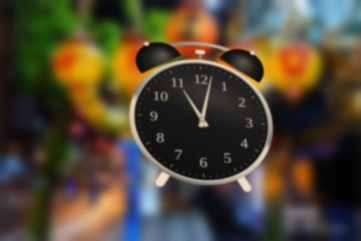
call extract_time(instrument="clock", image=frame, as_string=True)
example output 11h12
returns 11h02
